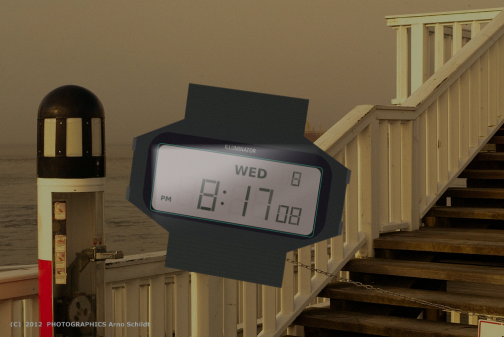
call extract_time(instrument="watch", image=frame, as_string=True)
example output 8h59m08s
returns 8h17m08s
